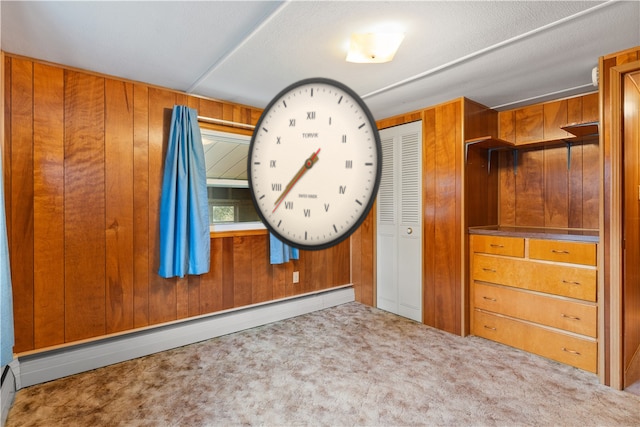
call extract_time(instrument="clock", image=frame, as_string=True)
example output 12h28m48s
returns 7h37m37s
